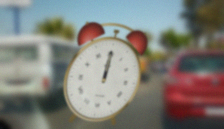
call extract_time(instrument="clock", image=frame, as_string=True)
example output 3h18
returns 12h00
